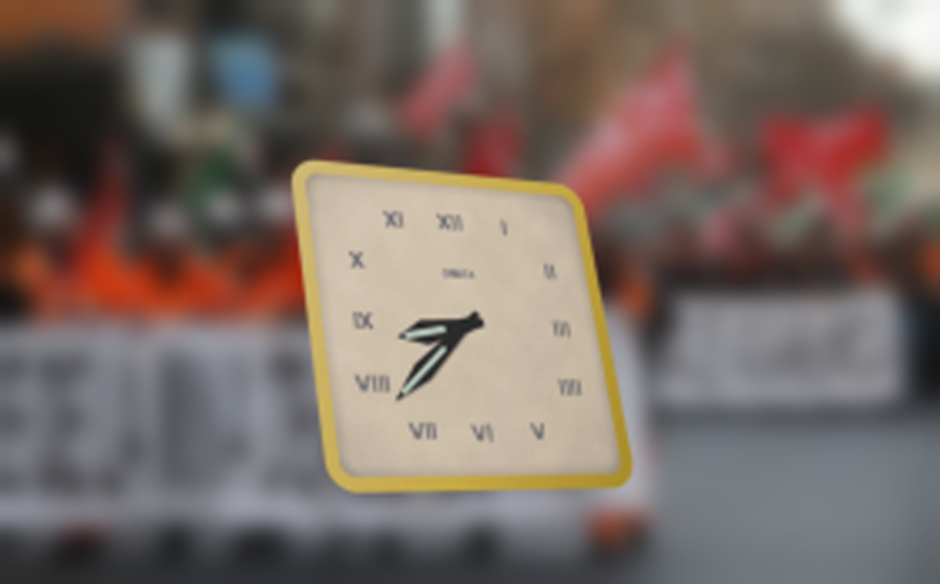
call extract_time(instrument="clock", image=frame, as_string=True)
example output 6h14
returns 8h38
